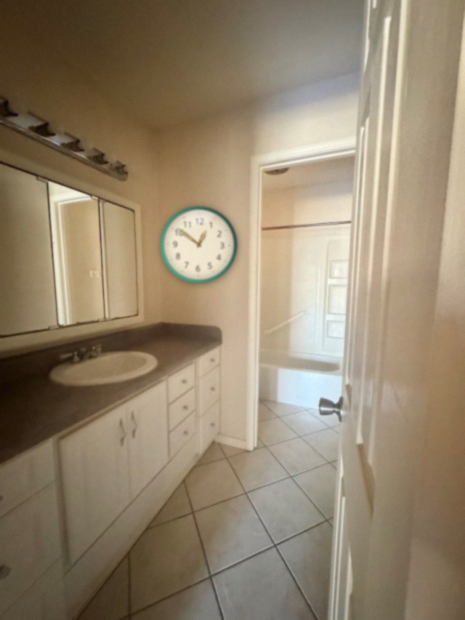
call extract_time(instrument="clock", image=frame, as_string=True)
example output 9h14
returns 12h51
